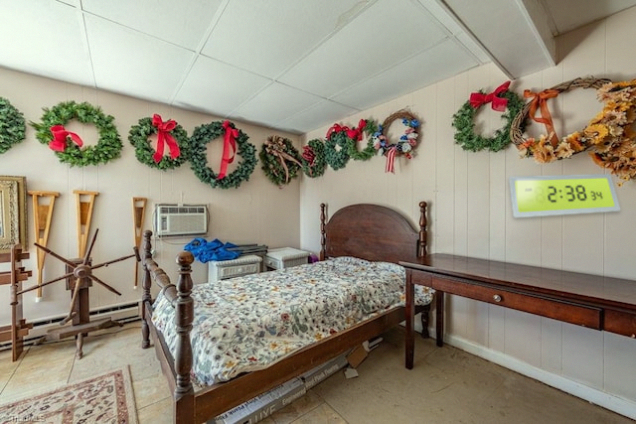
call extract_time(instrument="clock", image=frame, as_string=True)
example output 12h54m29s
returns 2h38m34s
